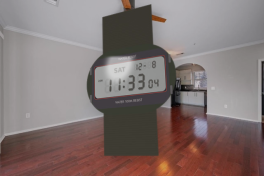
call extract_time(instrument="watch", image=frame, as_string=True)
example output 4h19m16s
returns 11h33m04s
